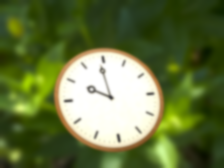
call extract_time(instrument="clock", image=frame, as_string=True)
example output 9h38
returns 9h59
